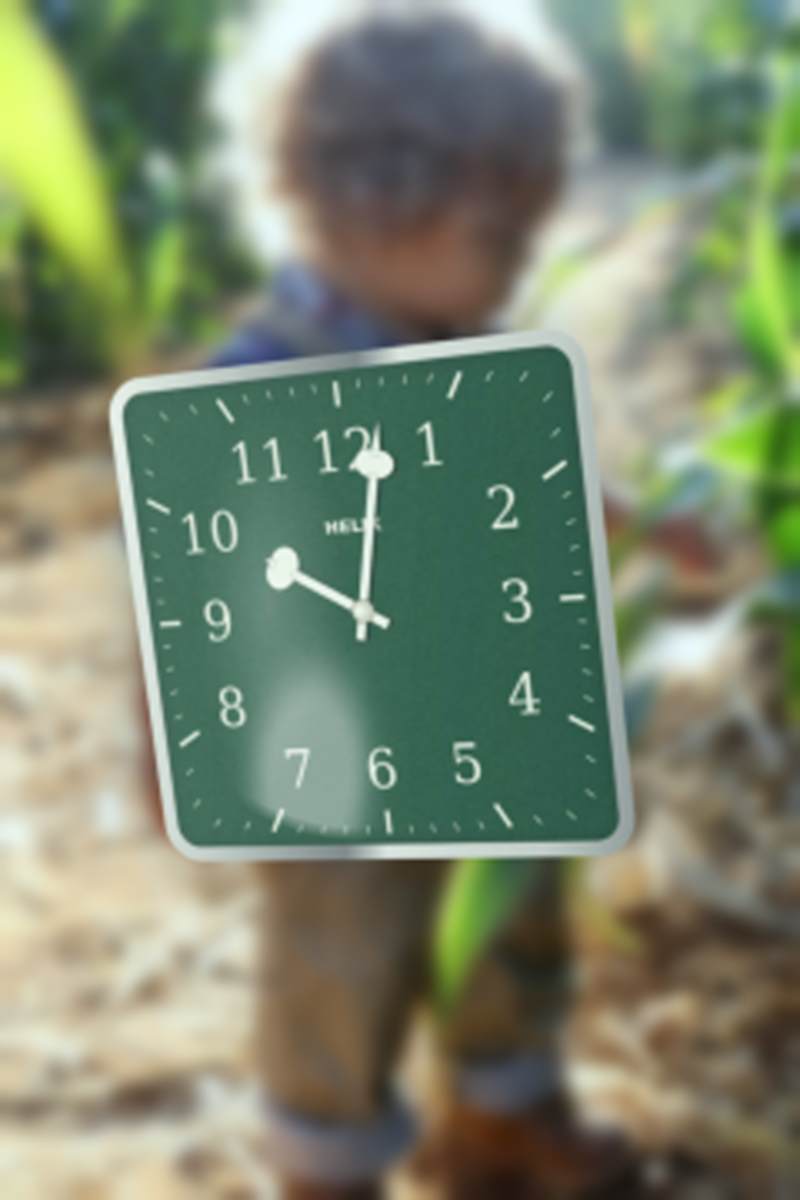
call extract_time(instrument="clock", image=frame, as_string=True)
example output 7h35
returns 10h02
